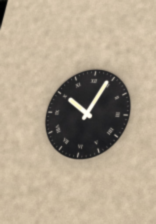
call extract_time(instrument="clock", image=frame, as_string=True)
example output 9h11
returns 10h04
